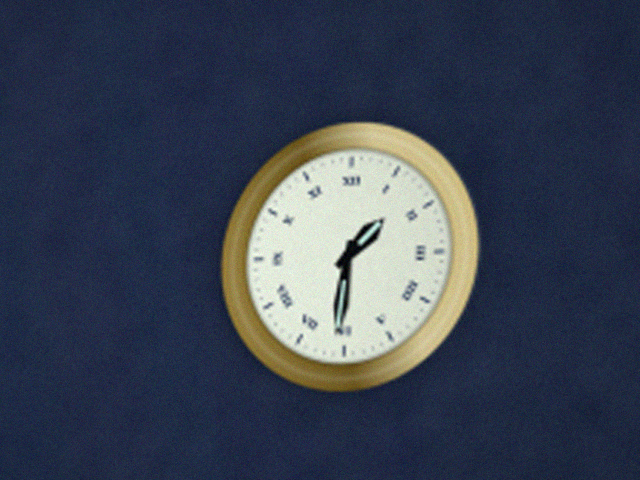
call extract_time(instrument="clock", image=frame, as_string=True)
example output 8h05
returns 1h31
